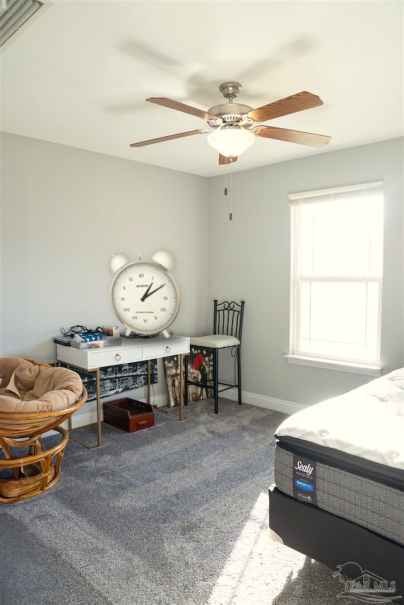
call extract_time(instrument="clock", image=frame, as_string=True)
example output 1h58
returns 1h10
